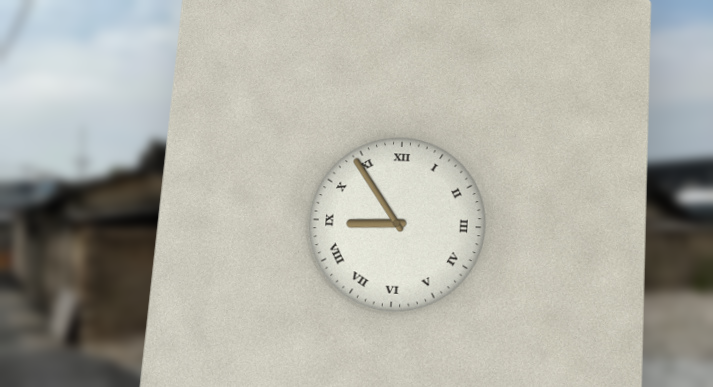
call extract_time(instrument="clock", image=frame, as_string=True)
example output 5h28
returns 8h54
